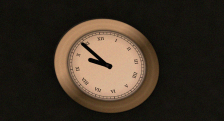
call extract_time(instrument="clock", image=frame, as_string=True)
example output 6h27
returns 9h54
